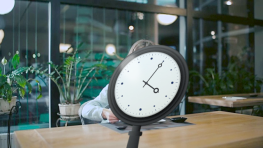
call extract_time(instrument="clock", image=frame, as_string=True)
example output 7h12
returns 4h05
